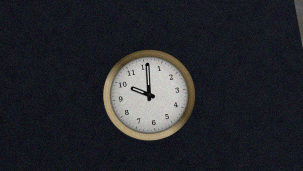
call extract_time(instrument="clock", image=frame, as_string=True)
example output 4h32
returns 10h01
